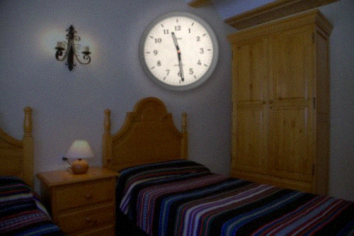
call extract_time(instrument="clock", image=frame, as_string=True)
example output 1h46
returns 11h29
